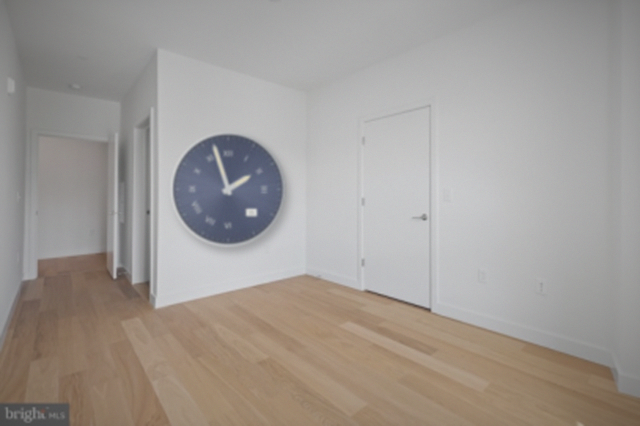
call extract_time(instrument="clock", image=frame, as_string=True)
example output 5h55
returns 1h57
